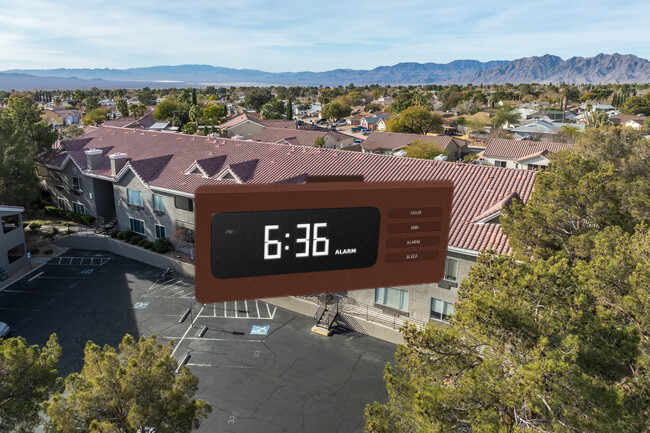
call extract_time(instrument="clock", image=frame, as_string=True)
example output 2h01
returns 6h36
